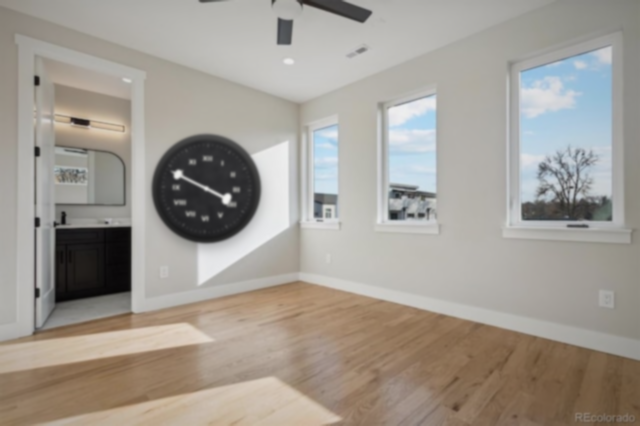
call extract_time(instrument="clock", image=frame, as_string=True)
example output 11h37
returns 3h49
